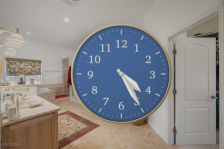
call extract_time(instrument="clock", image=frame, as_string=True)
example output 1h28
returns 4h25
